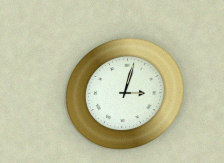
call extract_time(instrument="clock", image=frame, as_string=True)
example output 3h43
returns 3h02
